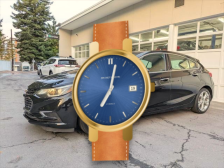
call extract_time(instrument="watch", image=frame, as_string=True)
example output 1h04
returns 7h02
